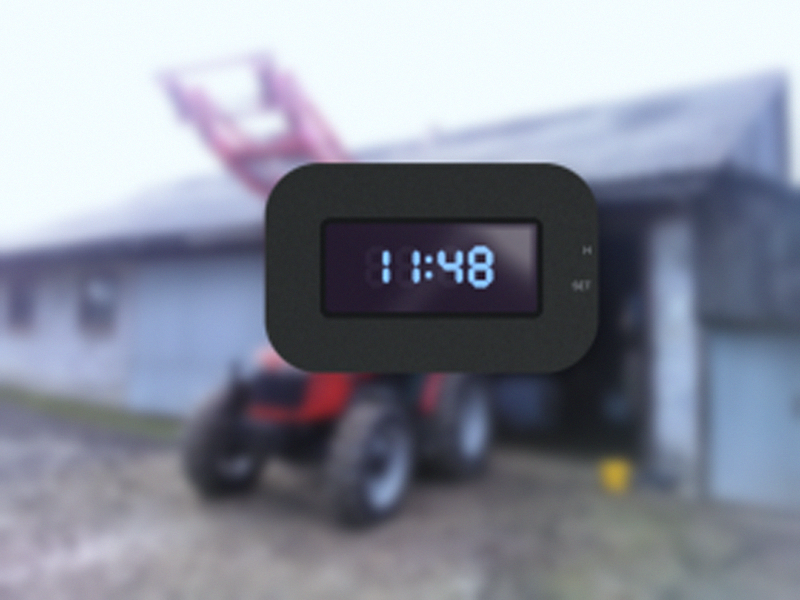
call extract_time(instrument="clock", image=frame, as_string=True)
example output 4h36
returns 11h48
